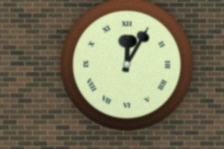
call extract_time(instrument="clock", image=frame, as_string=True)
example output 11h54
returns 12h05
